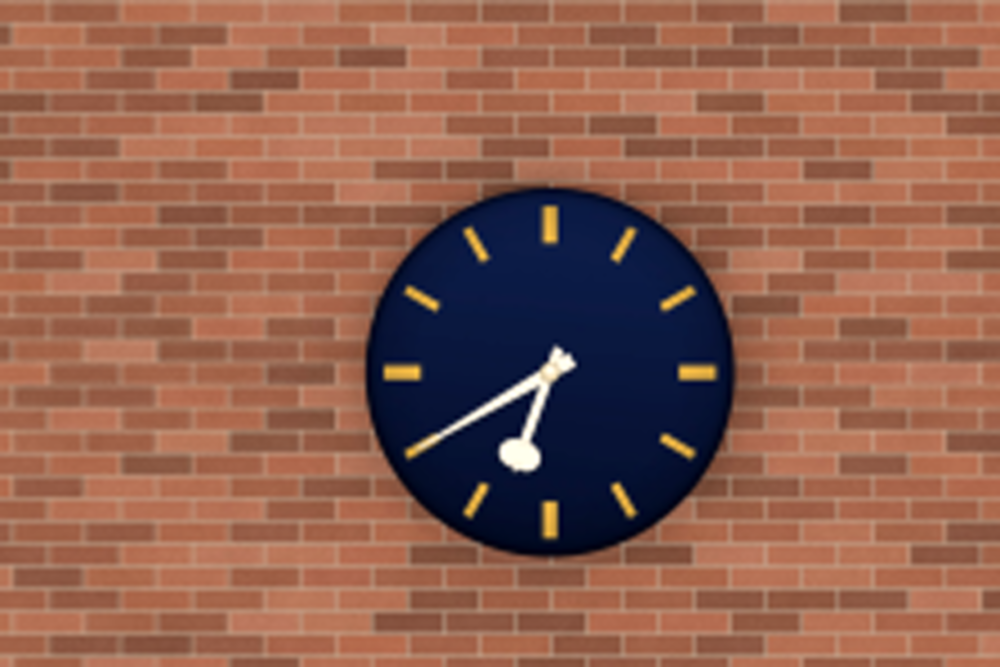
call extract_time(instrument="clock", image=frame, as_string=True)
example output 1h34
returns 6h40
